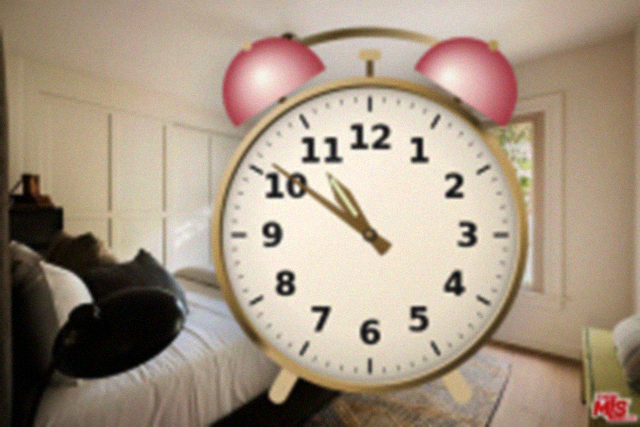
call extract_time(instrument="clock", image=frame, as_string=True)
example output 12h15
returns 10h51
